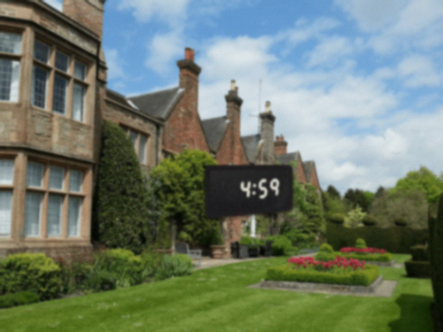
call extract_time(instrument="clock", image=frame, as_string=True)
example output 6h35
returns 4h59
